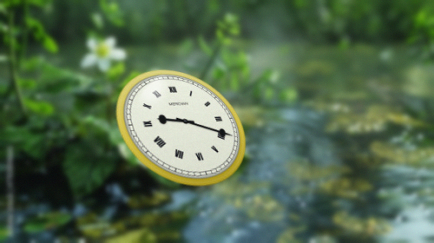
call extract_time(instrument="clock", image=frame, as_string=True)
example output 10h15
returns 9h19
